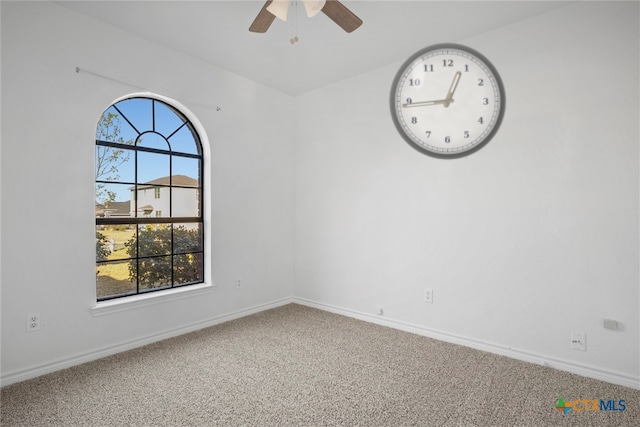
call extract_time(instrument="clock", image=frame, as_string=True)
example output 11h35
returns 12h44
